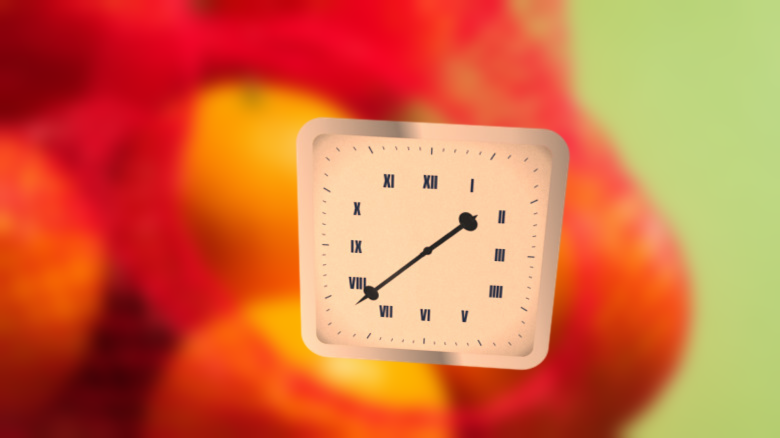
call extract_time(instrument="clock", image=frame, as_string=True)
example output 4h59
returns 1h38
